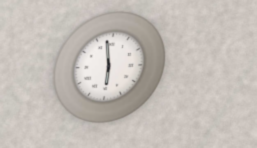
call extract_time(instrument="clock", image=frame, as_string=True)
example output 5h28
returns 5h58
